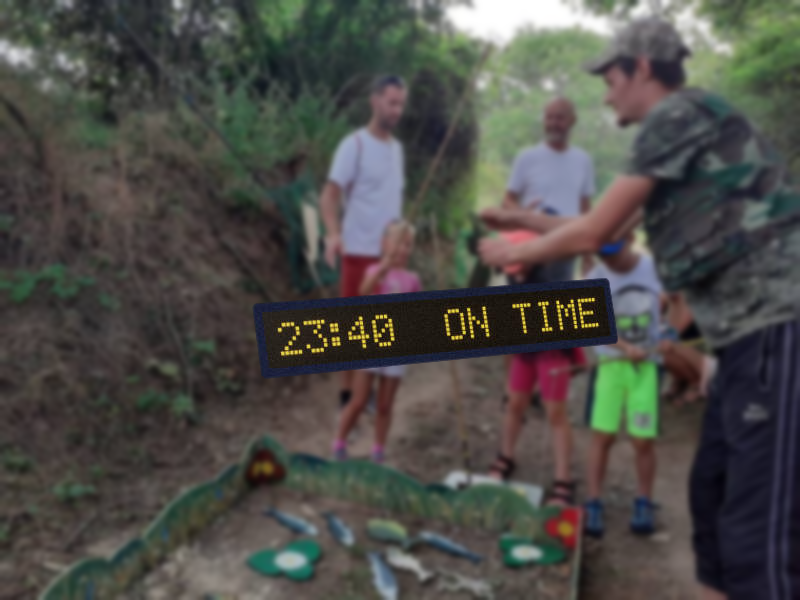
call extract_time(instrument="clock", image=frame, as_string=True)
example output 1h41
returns 23h40
